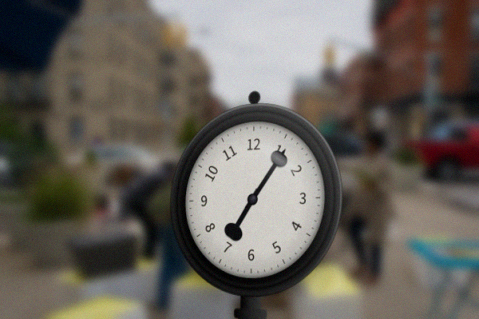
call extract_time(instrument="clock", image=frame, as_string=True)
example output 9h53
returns 7h06
